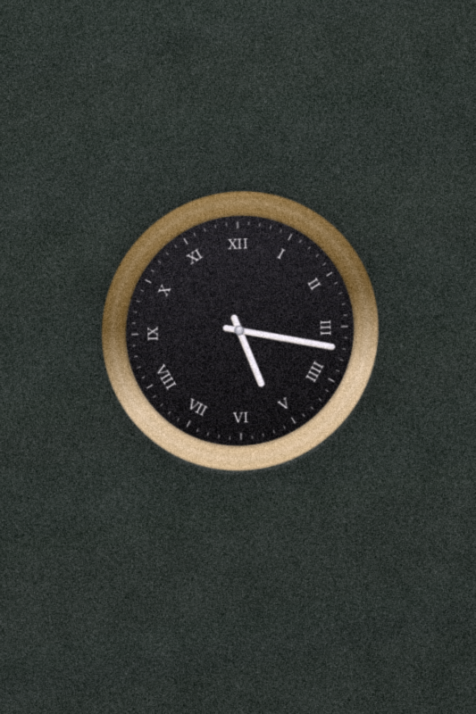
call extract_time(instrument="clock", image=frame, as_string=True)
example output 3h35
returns 5h17
